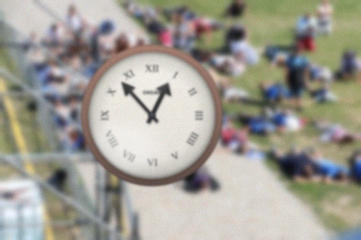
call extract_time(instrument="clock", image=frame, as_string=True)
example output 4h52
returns 12h53
